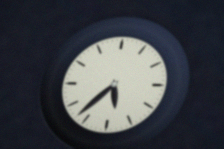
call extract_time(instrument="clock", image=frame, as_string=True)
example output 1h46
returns 5h37
